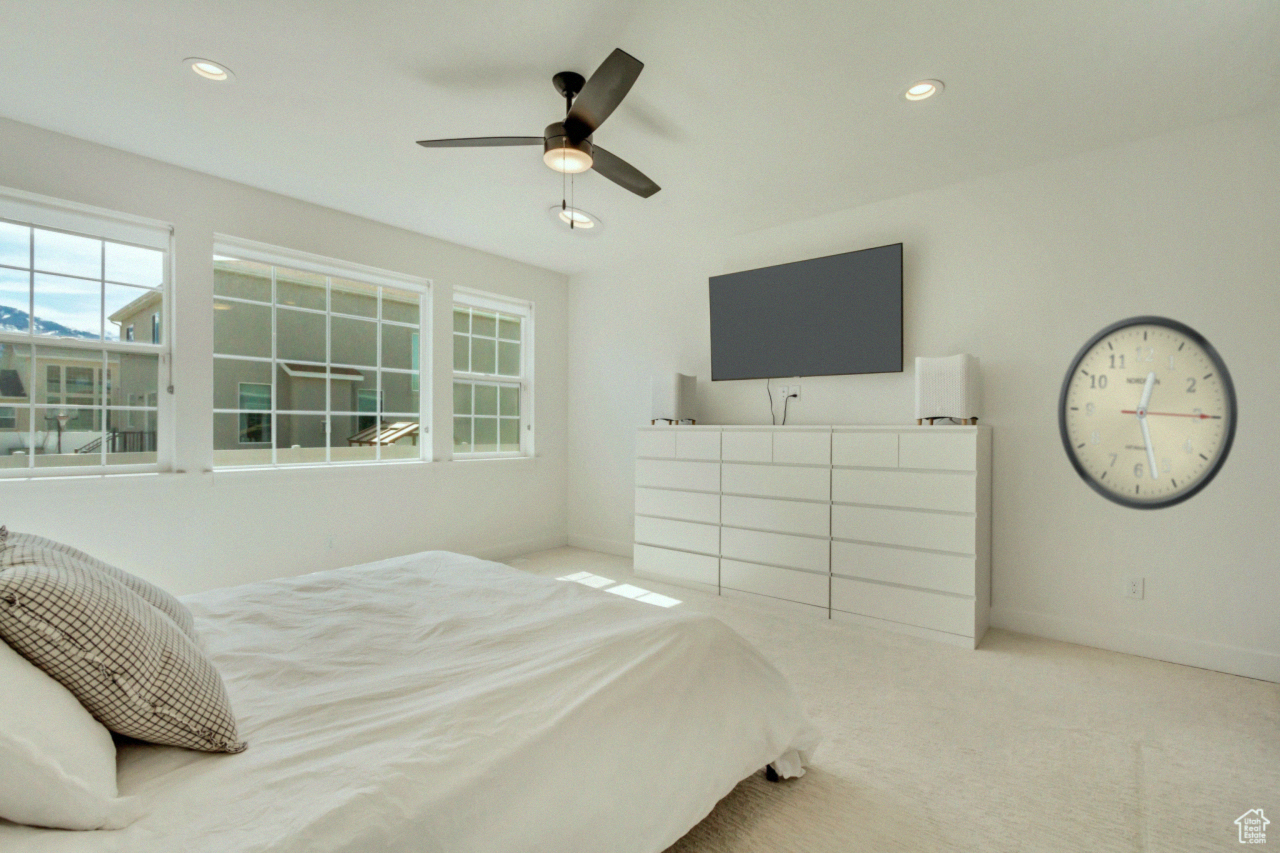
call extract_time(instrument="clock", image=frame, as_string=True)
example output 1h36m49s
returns 12h27m15s
